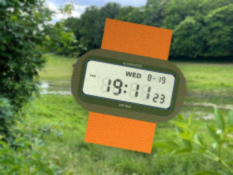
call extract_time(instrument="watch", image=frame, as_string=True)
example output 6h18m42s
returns 19h11m23s
